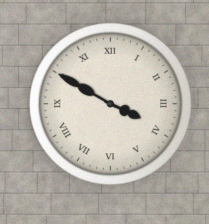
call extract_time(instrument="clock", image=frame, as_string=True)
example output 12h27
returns 3h50
